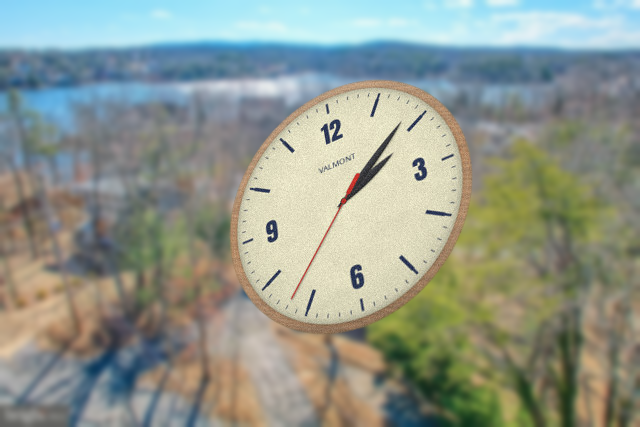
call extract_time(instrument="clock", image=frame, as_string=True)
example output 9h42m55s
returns 2h08m37s
